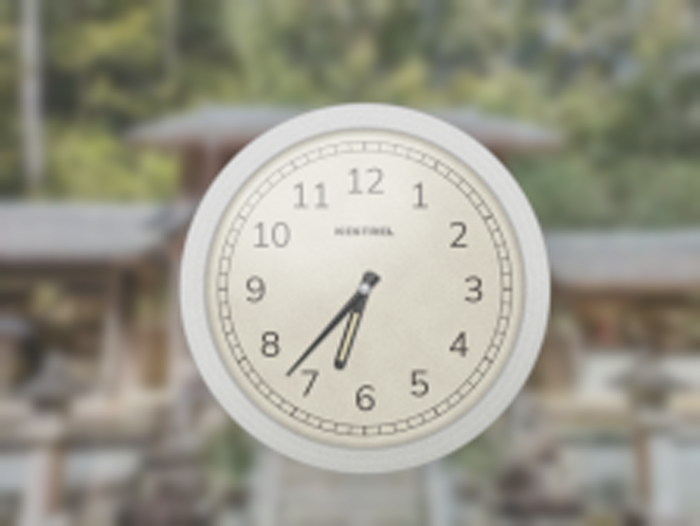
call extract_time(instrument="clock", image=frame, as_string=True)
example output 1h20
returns 6h37
